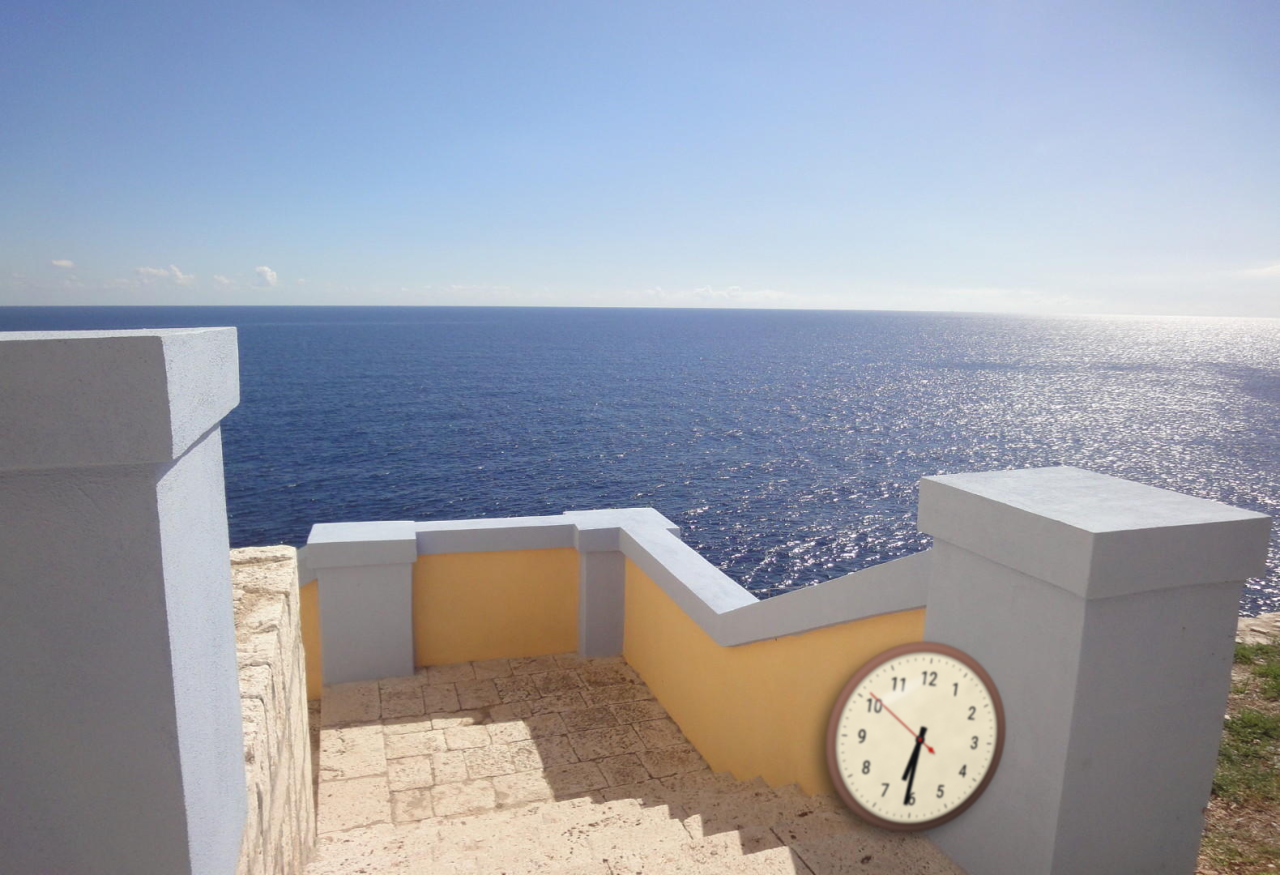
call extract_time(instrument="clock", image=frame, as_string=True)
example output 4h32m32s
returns 6h30m51s
